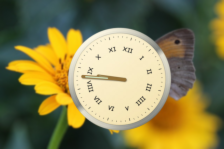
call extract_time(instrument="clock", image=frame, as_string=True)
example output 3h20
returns 8h43
